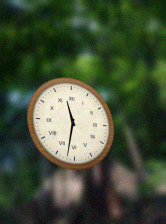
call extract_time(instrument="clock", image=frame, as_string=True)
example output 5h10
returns 11h32
